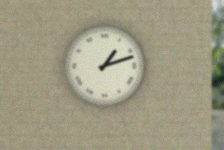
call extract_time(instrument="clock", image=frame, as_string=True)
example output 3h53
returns 1h12
